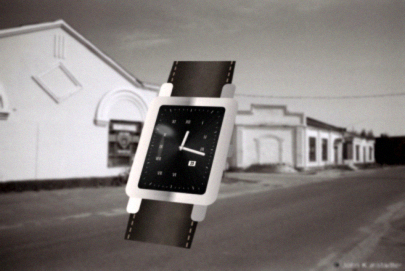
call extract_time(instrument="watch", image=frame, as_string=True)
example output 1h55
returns 12h17
